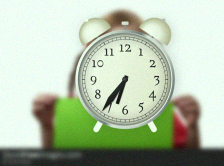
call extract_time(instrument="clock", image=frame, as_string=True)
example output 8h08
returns 6h36
